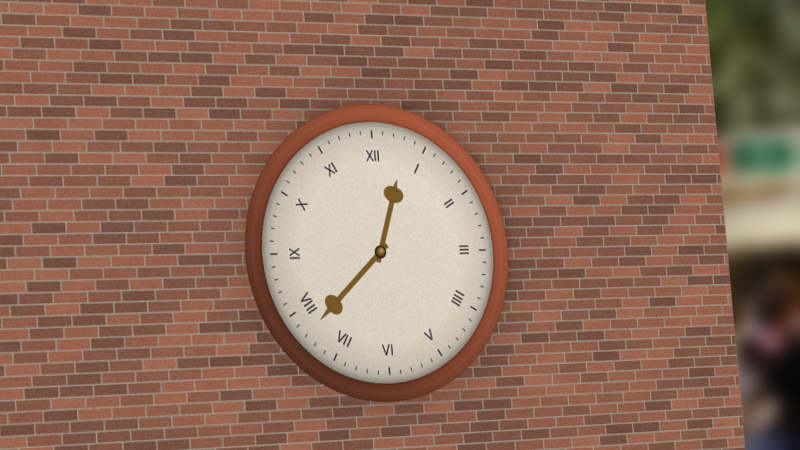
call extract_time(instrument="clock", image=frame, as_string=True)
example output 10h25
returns 12h38
